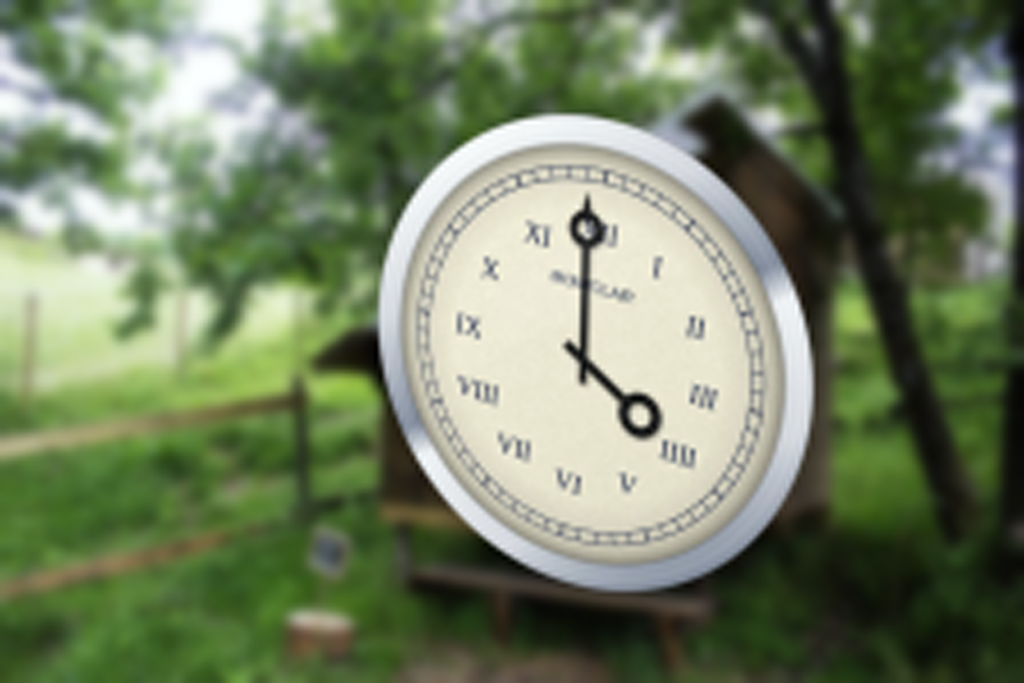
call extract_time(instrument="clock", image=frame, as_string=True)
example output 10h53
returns 3h59
